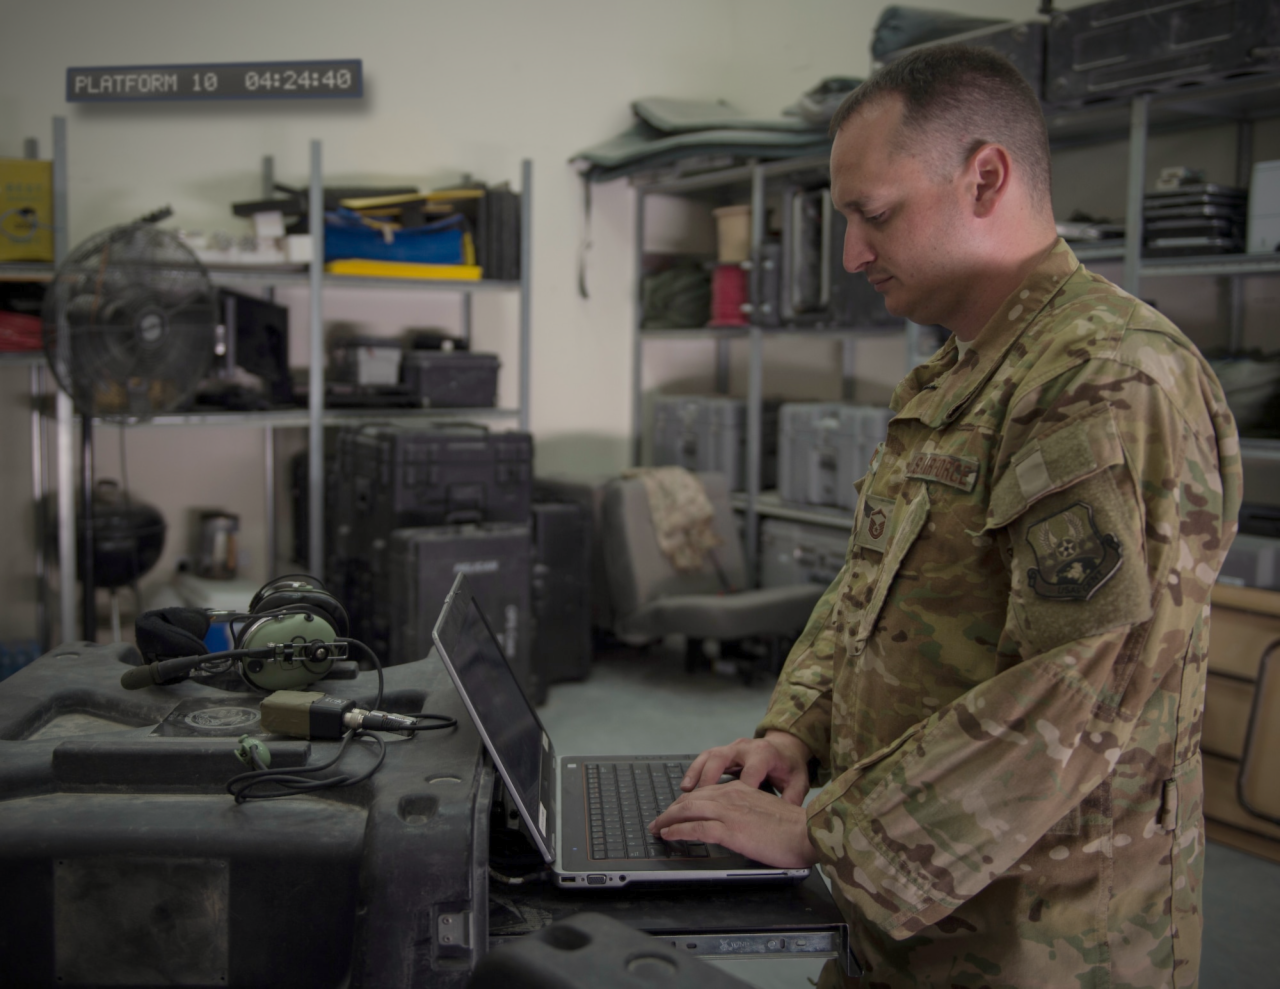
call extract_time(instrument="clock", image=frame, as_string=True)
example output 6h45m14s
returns 4h24m40s
